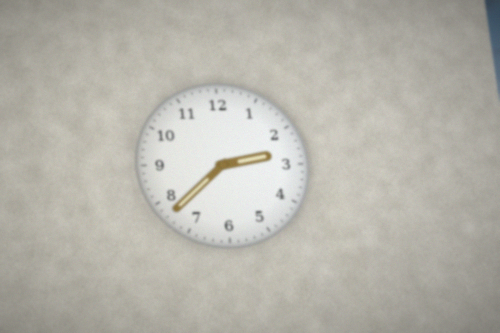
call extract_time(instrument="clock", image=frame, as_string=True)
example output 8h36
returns 2h38
